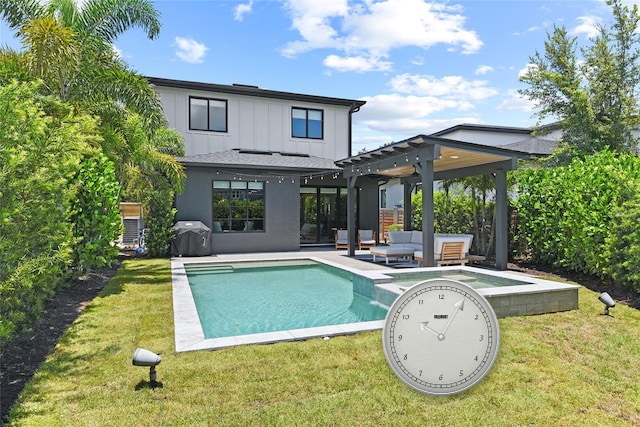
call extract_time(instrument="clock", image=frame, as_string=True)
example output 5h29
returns 10h05
